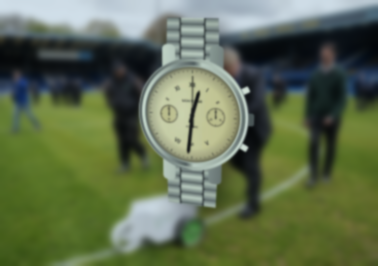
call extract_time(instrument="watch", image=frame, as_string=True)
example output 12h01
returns 12h31
